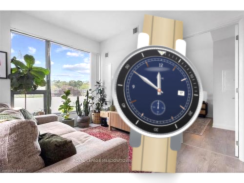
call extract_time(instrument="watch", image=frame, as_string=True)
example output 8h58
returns 11h50
